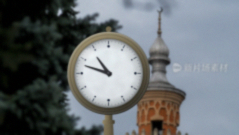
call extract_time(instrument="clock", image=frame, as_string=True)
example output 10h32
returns 10h48
